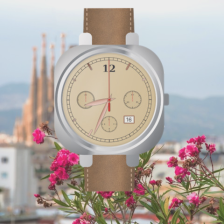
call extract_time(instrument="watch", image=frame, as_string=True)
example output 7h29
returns 8h34
